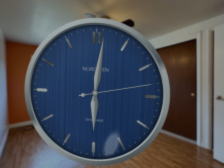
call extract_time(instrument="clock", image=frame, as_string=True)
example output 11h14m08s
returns 6h01m13s
